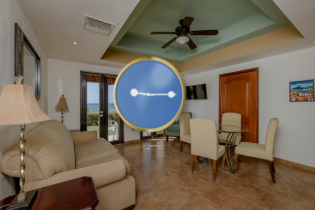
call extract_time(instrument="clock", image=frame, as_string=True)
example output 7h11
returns 9h15
